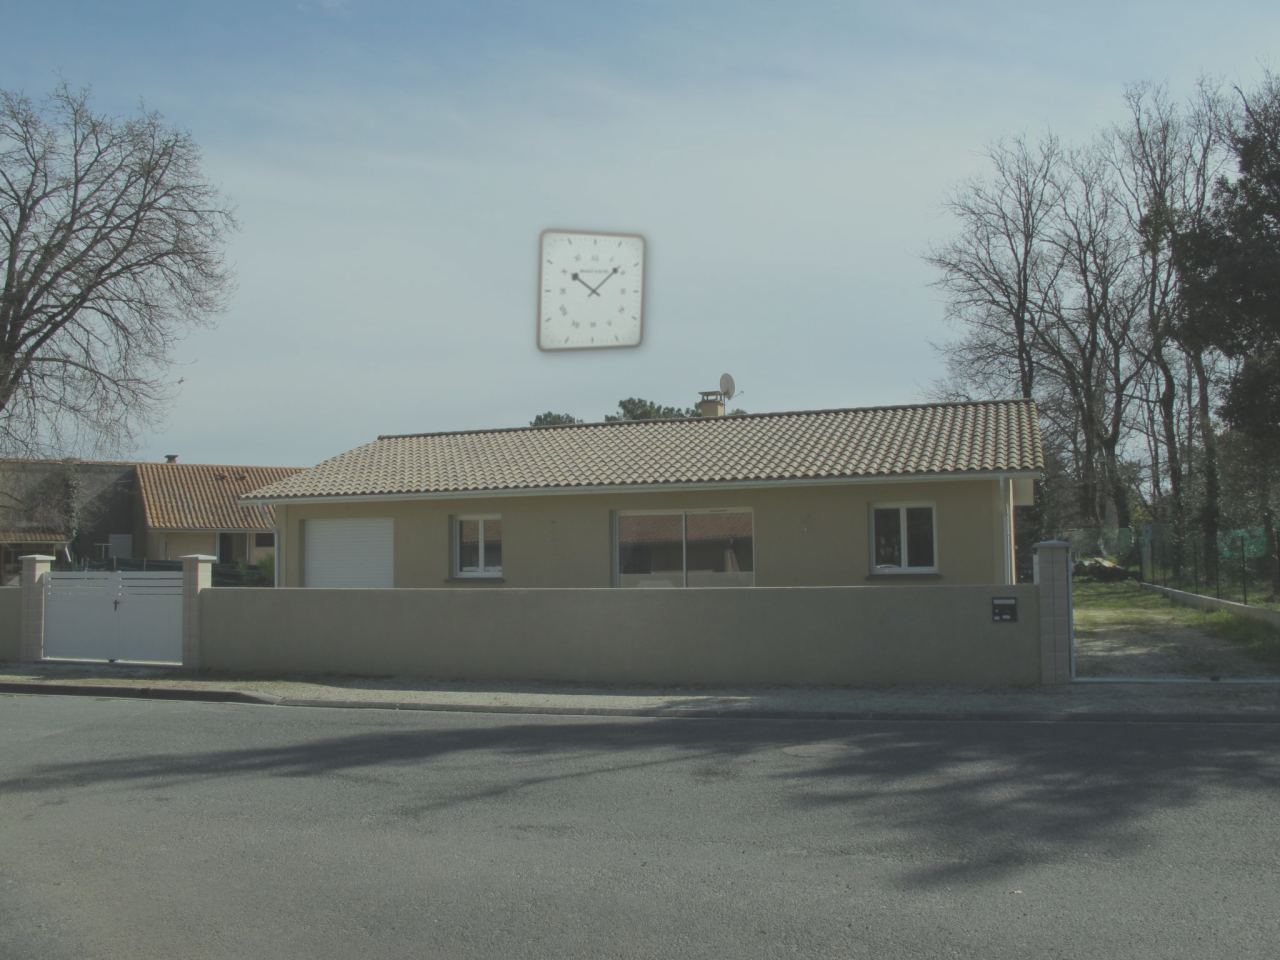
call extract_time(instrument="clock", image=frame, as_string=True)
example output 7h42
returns 10h08
